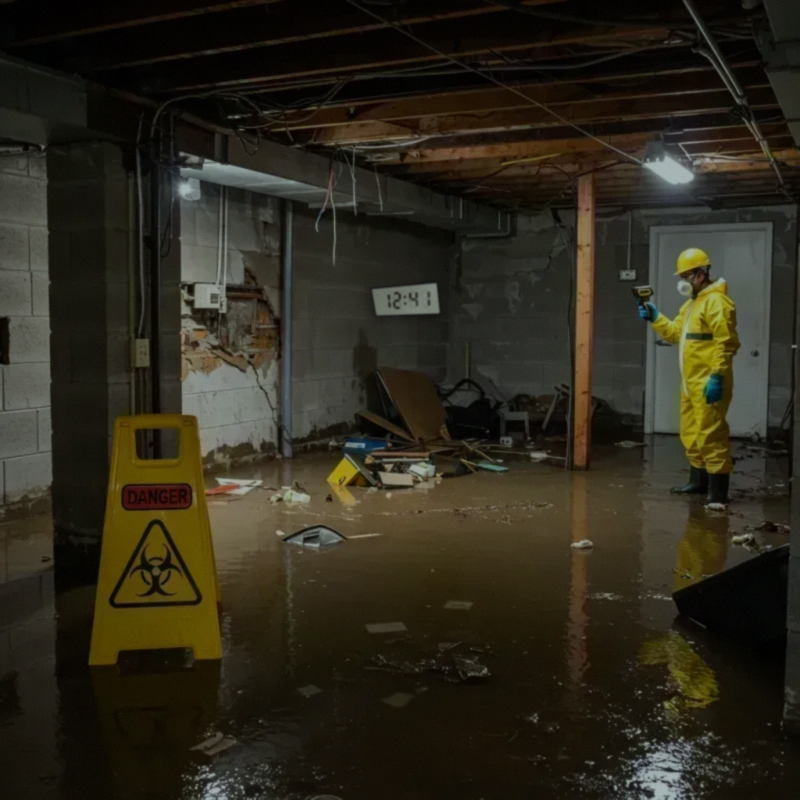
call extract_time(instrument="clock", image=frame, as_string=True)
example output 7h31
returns 12h41
